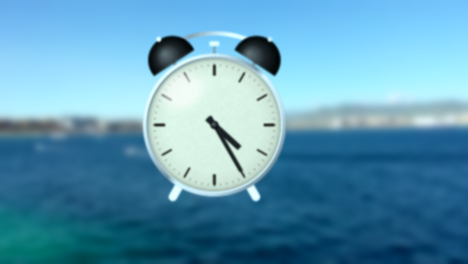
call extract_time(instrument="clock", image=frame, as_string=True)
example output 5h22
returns 4h25
